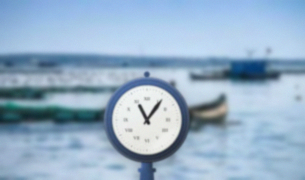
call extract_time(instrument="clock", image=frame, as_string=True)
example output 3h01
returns 11h06
